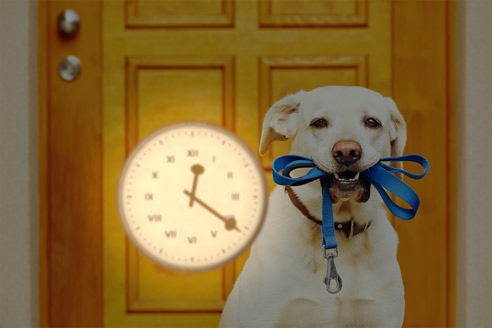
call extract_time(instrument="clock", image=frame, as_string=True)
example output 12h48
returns 12h21
